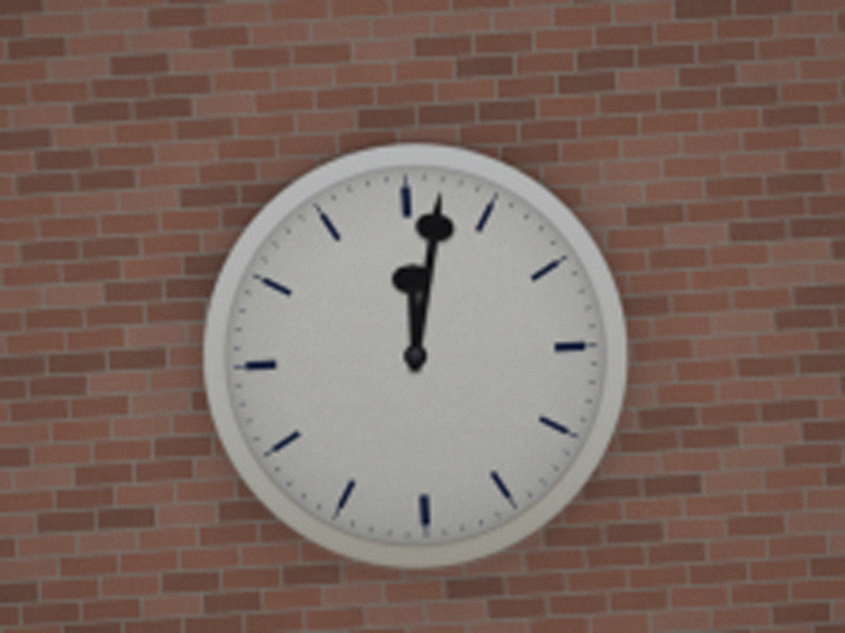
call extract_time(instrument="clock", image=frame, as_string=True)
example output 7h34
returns 12h02
